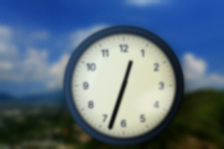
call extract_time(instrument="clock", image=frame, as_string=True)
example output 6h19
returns 12h33
